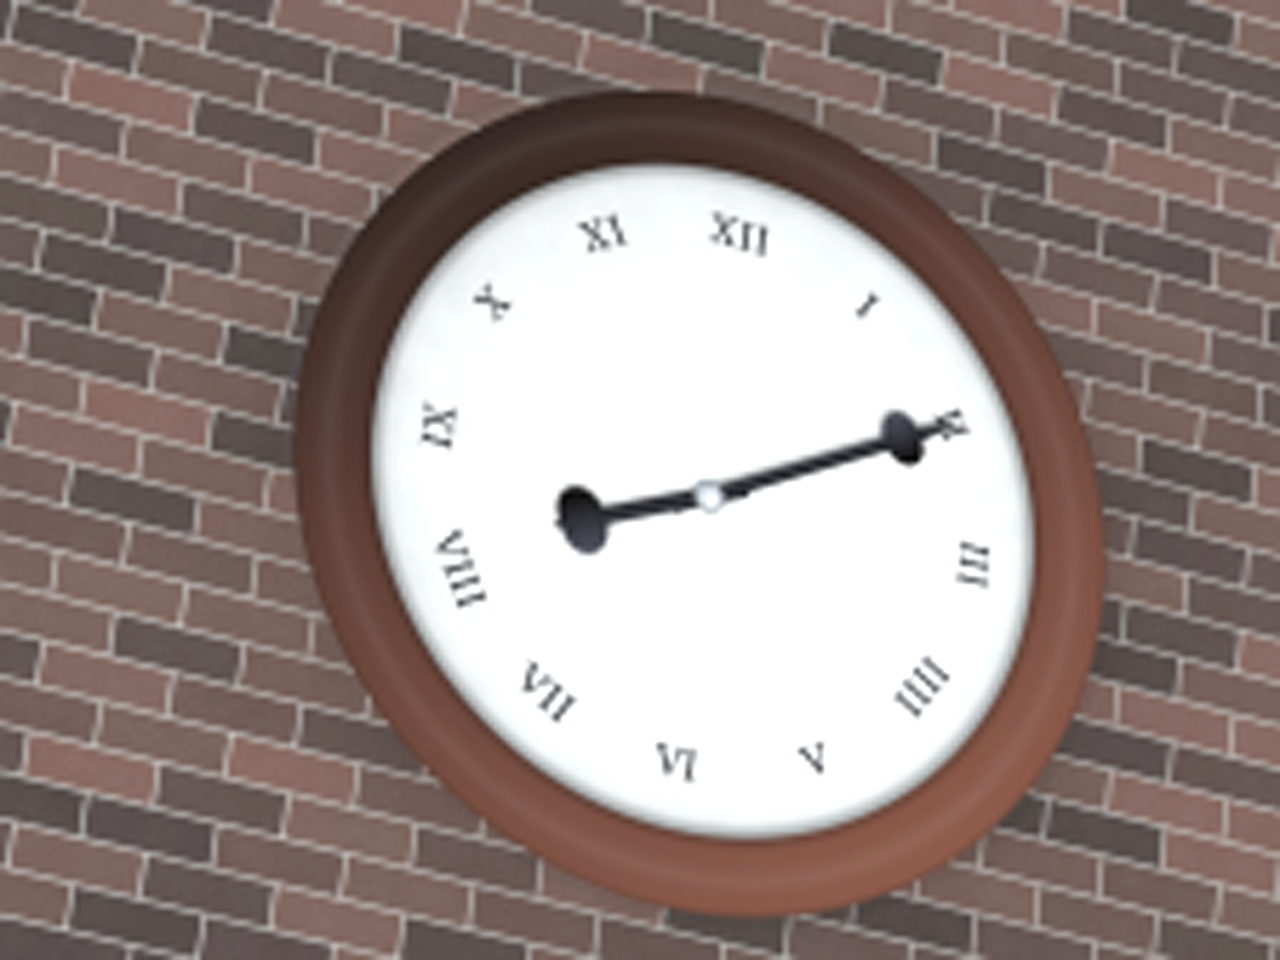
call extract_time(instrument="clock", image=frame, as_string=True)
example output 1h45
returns 8h10
